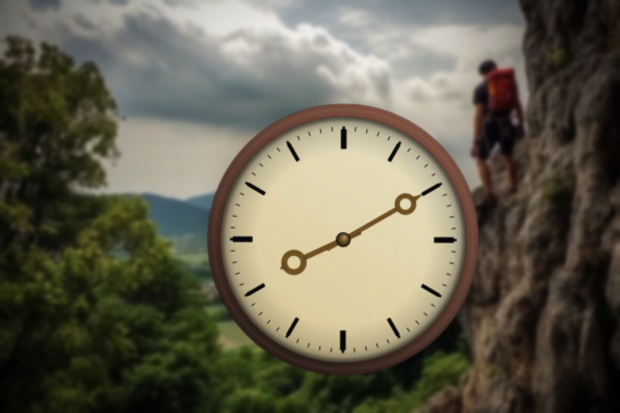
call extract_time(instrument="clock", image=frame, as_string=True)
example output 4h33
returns 8h10
